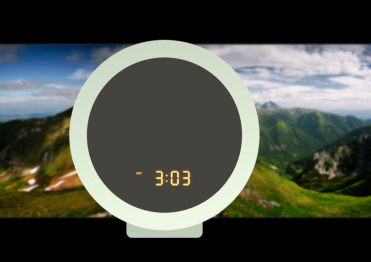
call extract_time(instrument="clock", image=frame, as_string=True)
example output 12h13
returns 3h03
